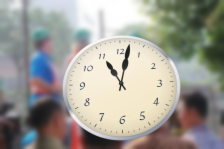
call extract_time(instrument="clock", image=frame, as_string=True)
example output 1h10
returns 11h02
